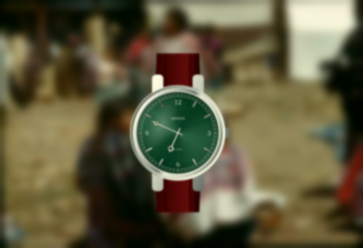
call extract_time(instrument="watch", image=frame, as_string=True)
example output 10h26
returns 6h49
